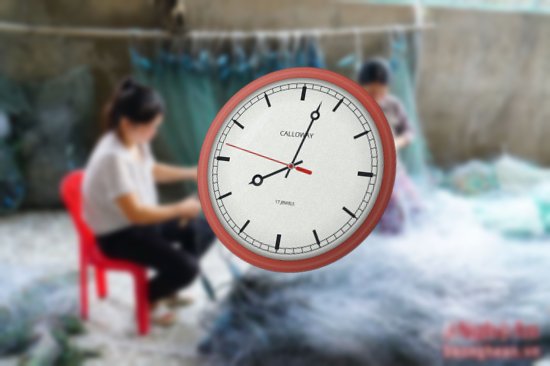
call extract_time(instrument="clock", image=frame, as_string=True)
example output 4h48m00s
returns 8h02m47s
